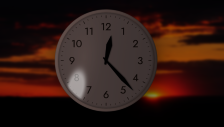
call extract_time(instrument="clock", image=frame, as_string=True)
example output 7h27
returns 12h23
